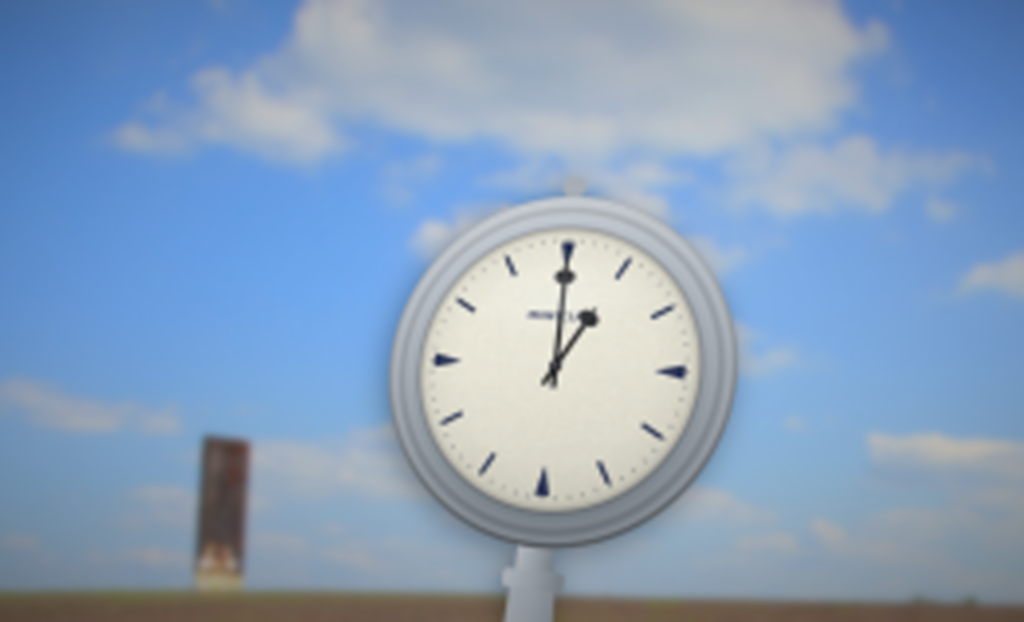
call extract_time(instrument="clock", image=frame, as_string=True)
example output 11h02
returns 1h00
